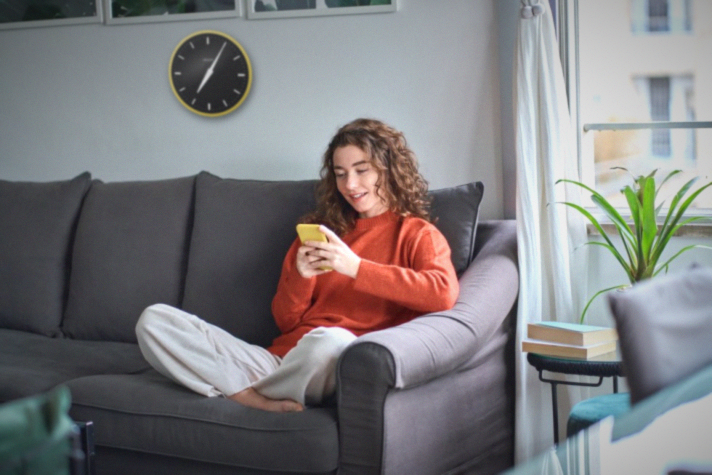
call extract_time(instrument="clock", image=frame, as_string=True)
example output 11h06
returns 7h05
